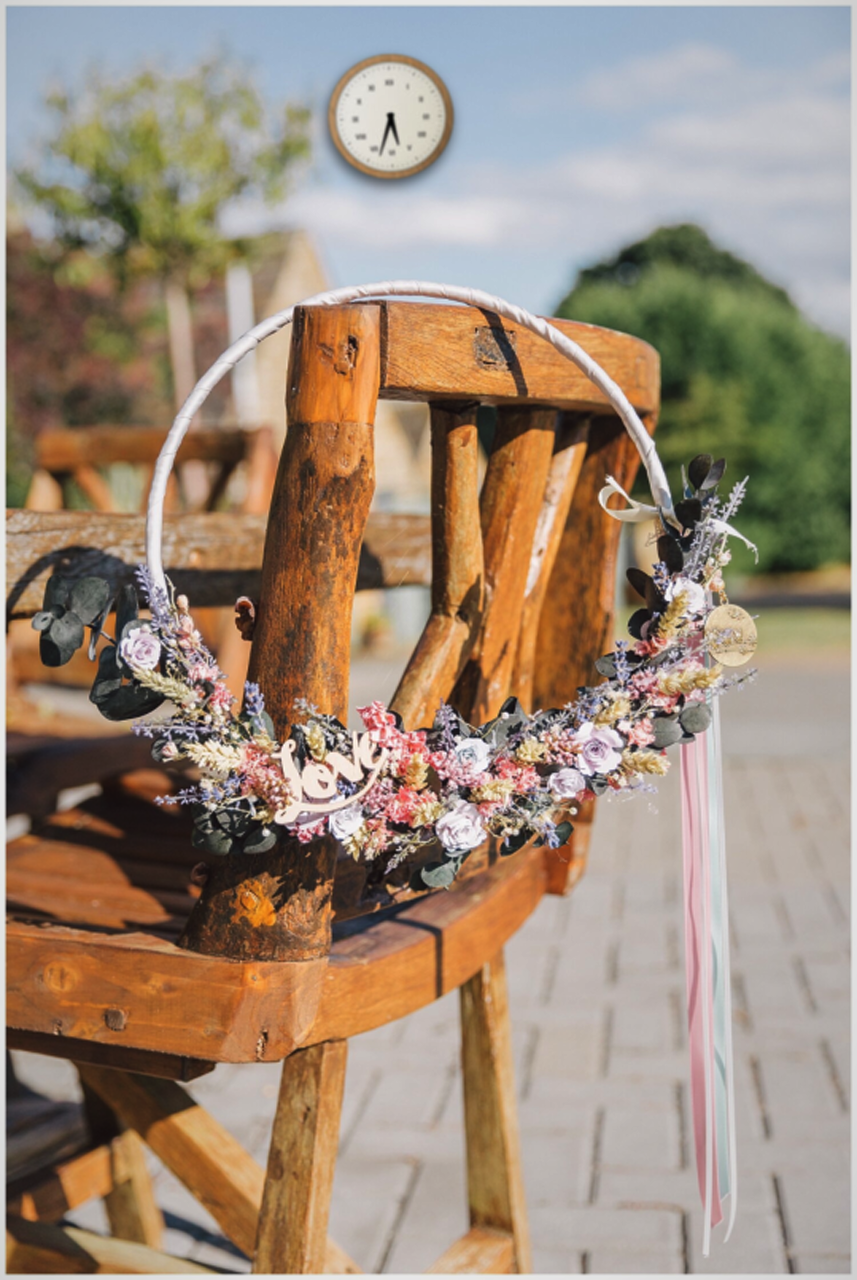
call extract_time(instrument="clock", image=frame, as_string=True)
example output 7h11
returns 5h33
